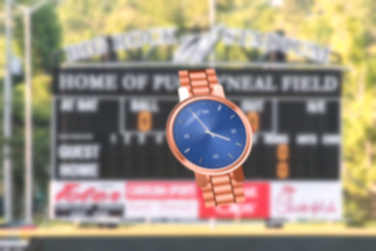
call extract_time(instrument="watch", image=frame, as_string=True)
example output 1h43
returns 3h55
